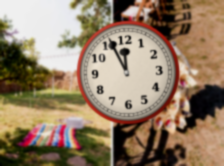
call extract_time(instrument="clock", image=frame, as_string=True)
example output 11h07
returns 11h56
